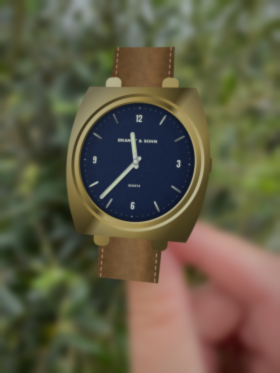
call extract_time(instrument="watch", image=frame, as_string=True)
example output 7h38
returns 11h37
